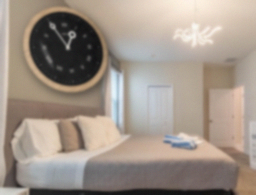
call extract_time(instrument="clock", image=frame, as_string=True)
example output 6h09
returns 12h55
